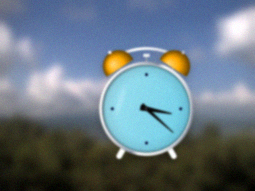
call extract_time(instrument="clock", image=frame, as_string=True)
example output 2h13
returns 3h22
